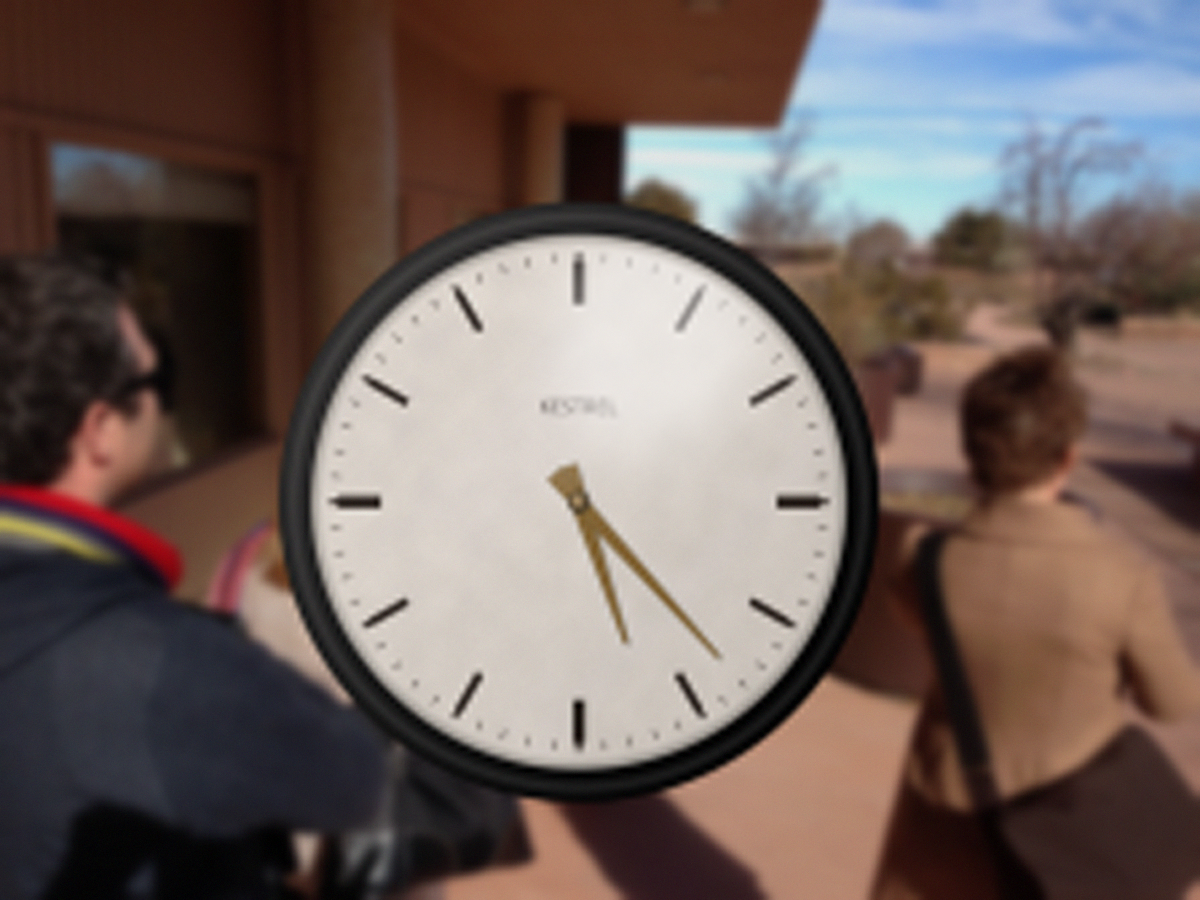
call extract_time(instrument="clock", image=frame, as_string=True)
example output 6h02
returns 5h23
